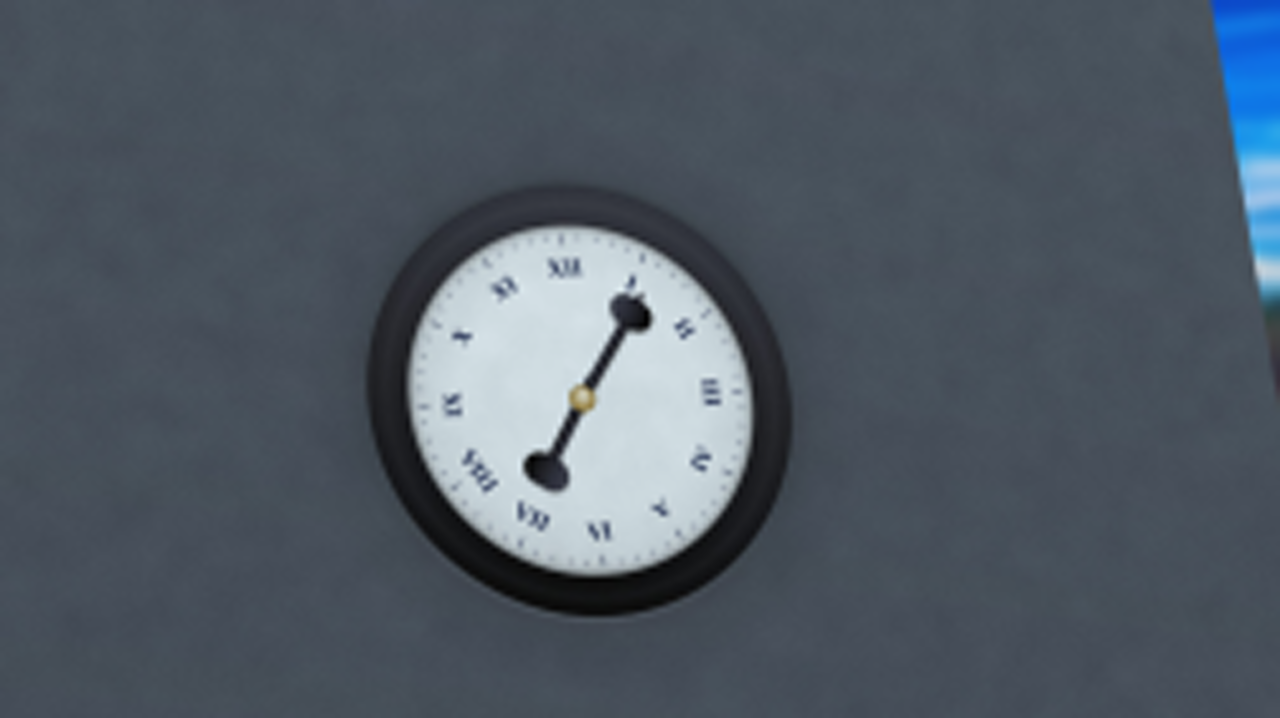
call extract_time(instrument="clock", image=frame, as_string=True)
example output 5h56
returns 7h06
